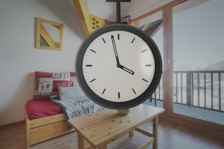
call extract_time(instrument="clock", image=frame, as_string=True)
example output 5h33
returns 3h58
